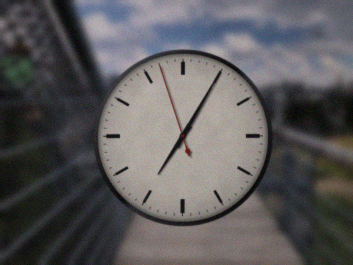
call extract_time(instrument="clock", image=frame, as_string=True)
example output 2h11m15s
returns 7h04m57s
